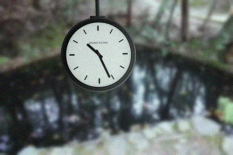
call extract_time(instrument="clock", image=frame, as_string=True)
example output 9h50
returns 10h26
